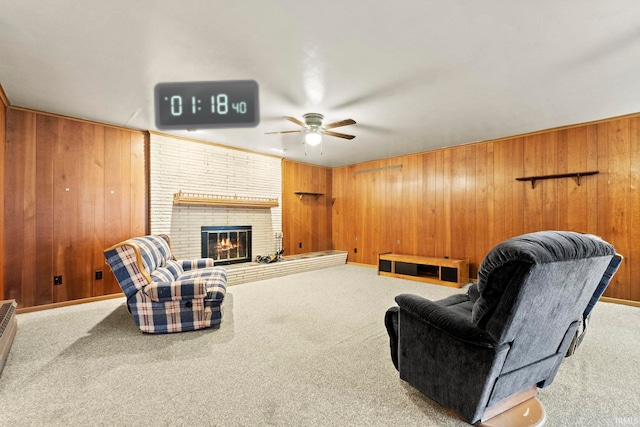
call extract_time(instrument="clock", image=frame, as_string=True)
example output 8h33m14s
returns 1h18m40s
